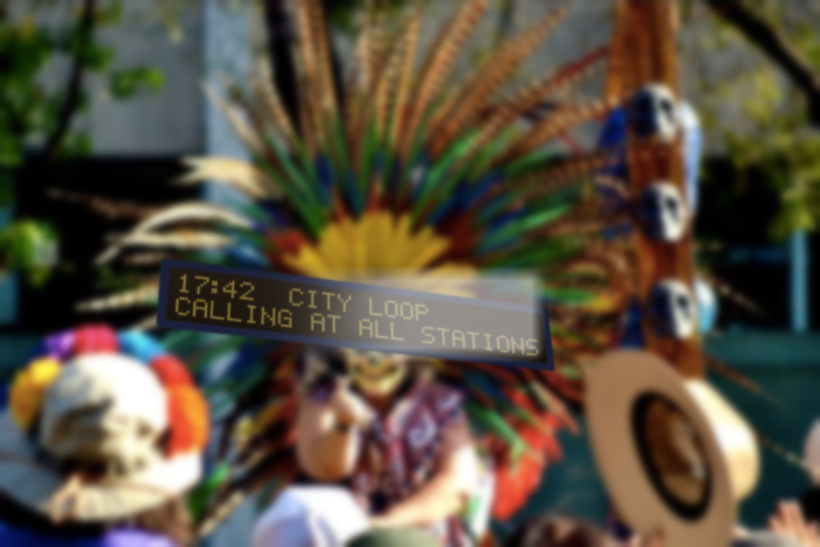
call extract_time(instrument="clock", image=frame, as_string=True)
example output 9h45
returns 17h42
